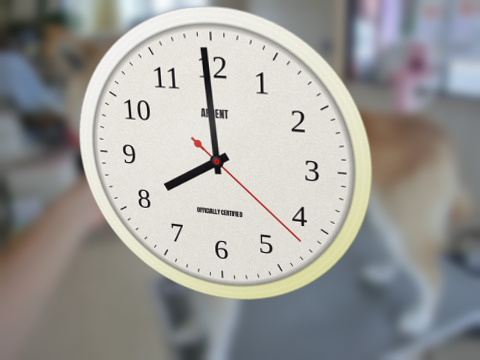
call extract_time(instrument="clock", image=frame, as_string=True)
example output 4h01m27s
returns 7h59m22s
